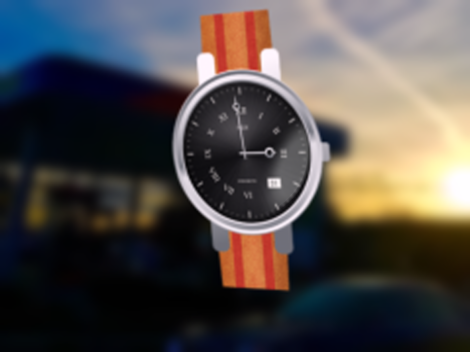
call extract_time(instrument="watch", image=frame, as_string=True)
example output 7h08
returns 2h59
